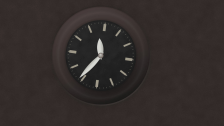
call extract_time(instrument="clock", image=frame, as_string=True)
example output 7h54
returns 11h36
